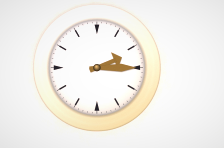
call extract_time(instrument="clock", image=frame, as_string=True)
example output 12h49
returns 2h15
